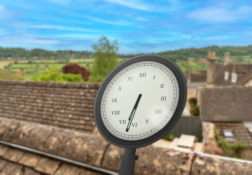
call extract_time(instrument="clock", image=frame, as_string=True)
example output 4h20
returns 6h32
